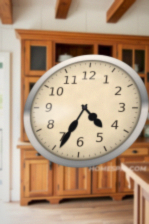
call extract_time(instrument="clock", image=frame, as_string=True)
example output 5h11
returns 4h34
